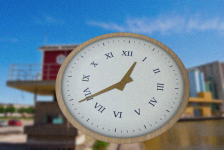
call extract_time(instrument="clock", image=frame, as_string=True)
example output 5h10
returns 12h39
